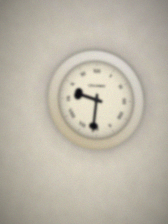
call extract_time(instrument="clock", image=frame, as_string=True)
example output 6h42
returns 9h31
